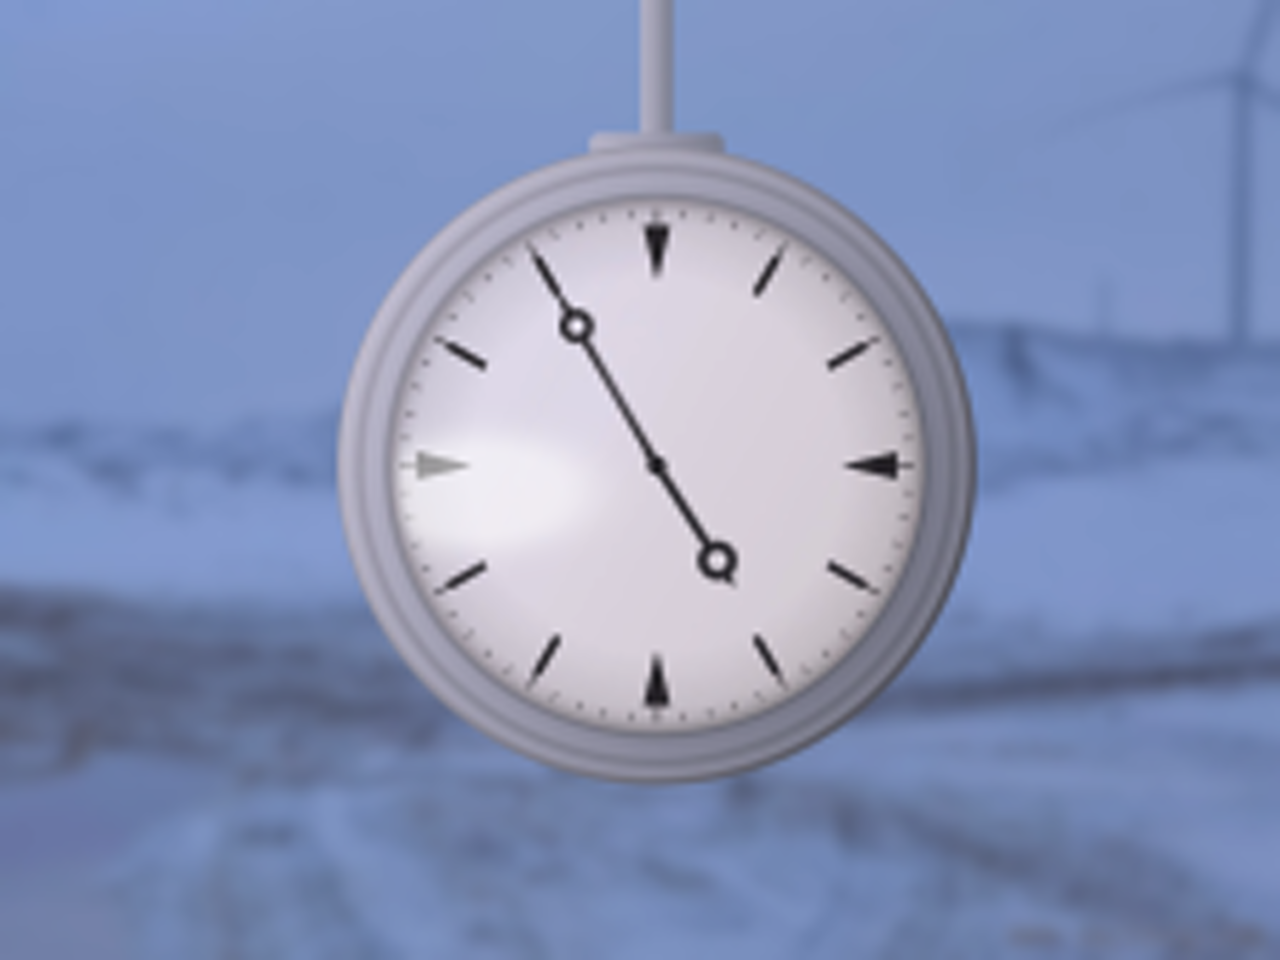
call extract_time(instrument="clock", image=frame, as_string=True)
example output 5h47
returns 4h55
